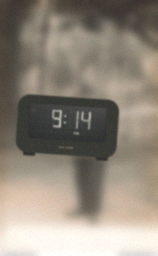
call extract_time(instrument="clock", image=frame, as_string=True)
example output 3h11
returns 9h14
